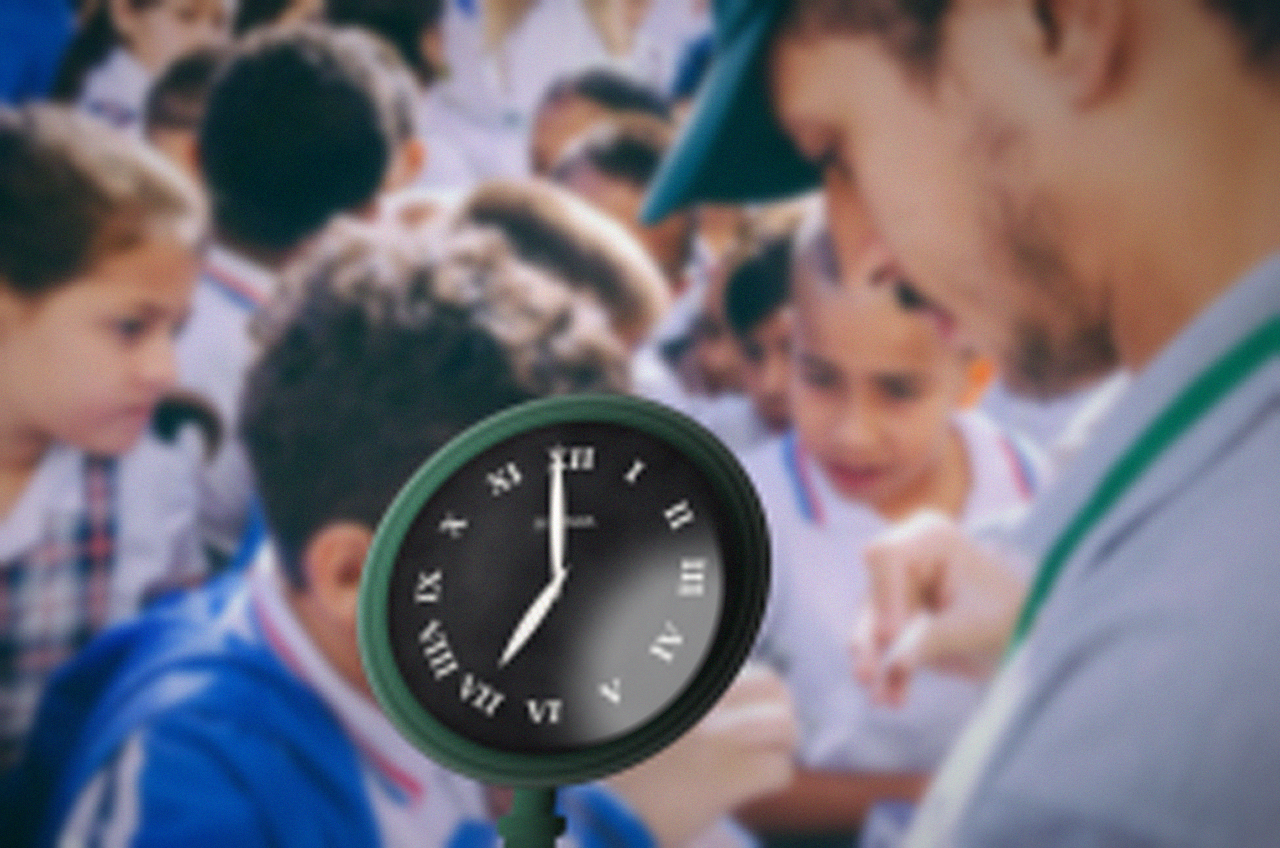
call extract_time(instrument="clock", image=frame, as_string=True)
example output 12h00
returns 6h59
